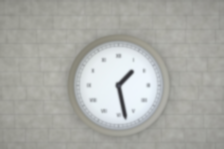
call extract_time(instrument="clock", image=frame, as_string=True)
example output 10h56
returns 1h28
